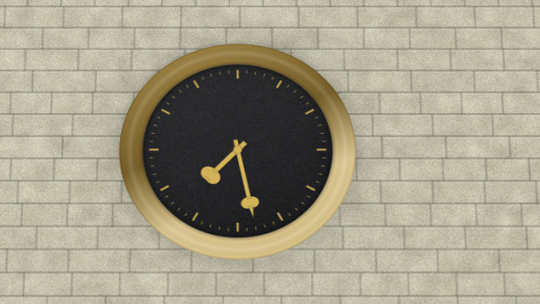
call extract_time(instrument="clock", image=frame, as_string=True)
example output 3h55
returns 7h28
